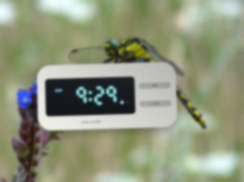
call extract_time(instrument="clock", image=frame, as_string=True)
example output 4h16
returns 9h29
